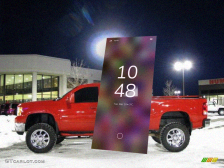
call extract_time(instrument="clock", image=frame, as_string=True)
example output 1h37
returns 10h48
